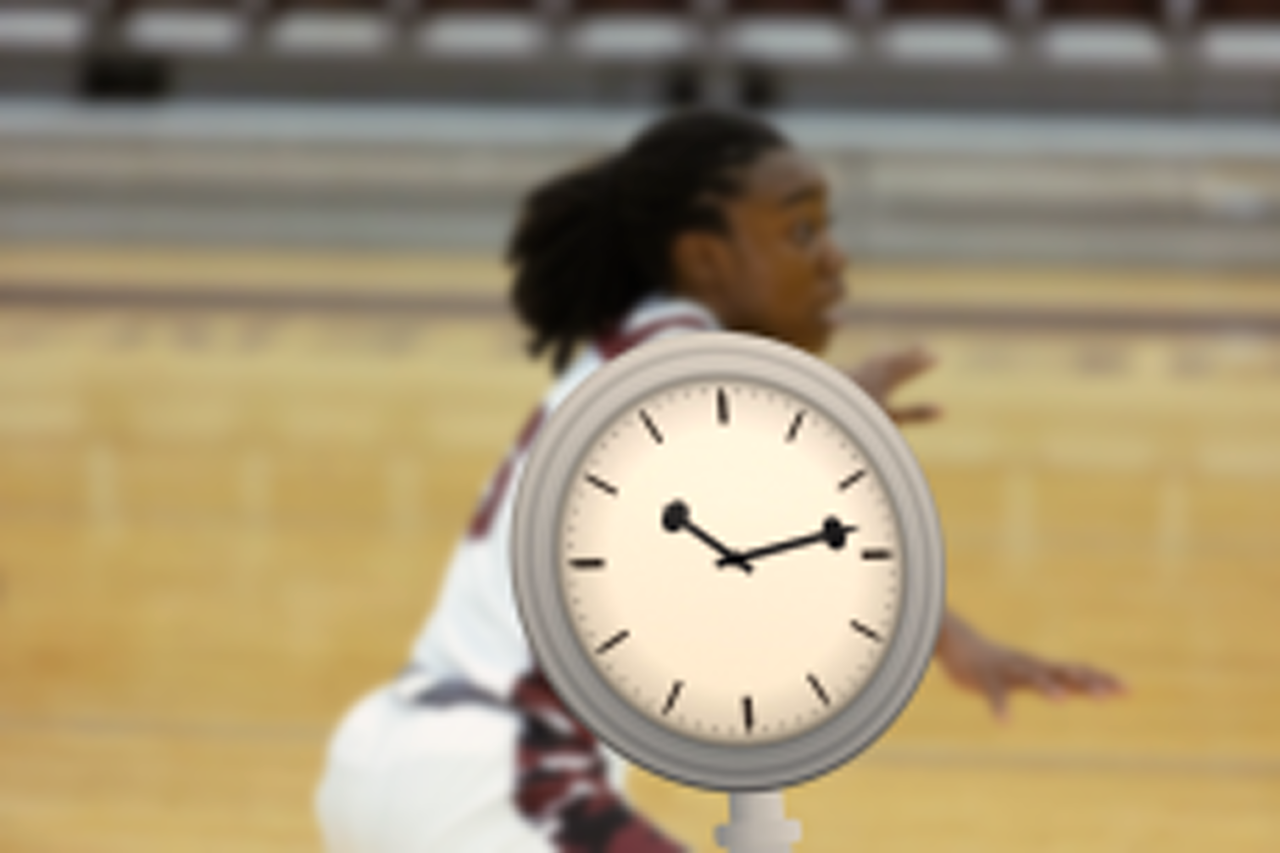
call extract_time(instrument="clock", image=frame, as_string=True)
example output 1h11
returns 10h13
